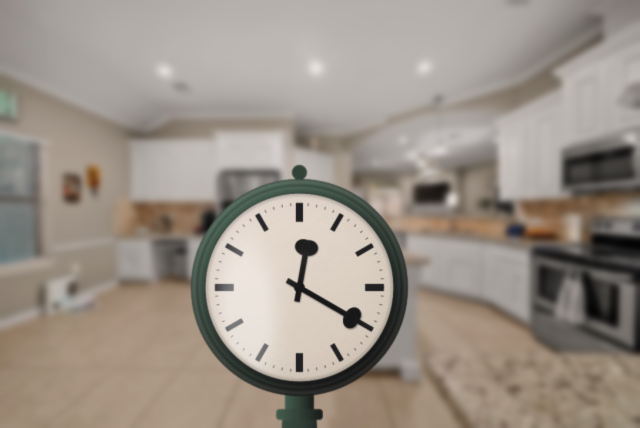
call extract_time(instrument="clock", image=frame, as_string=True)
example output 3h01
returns 12h20
